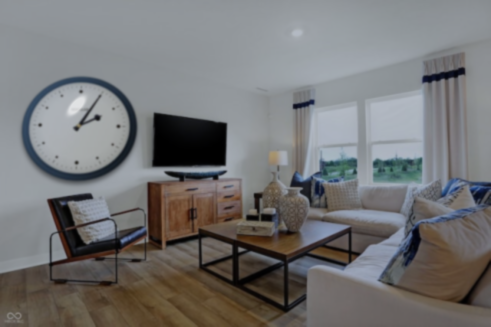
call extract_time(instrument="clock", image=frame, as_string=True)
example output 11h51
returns 2h05
